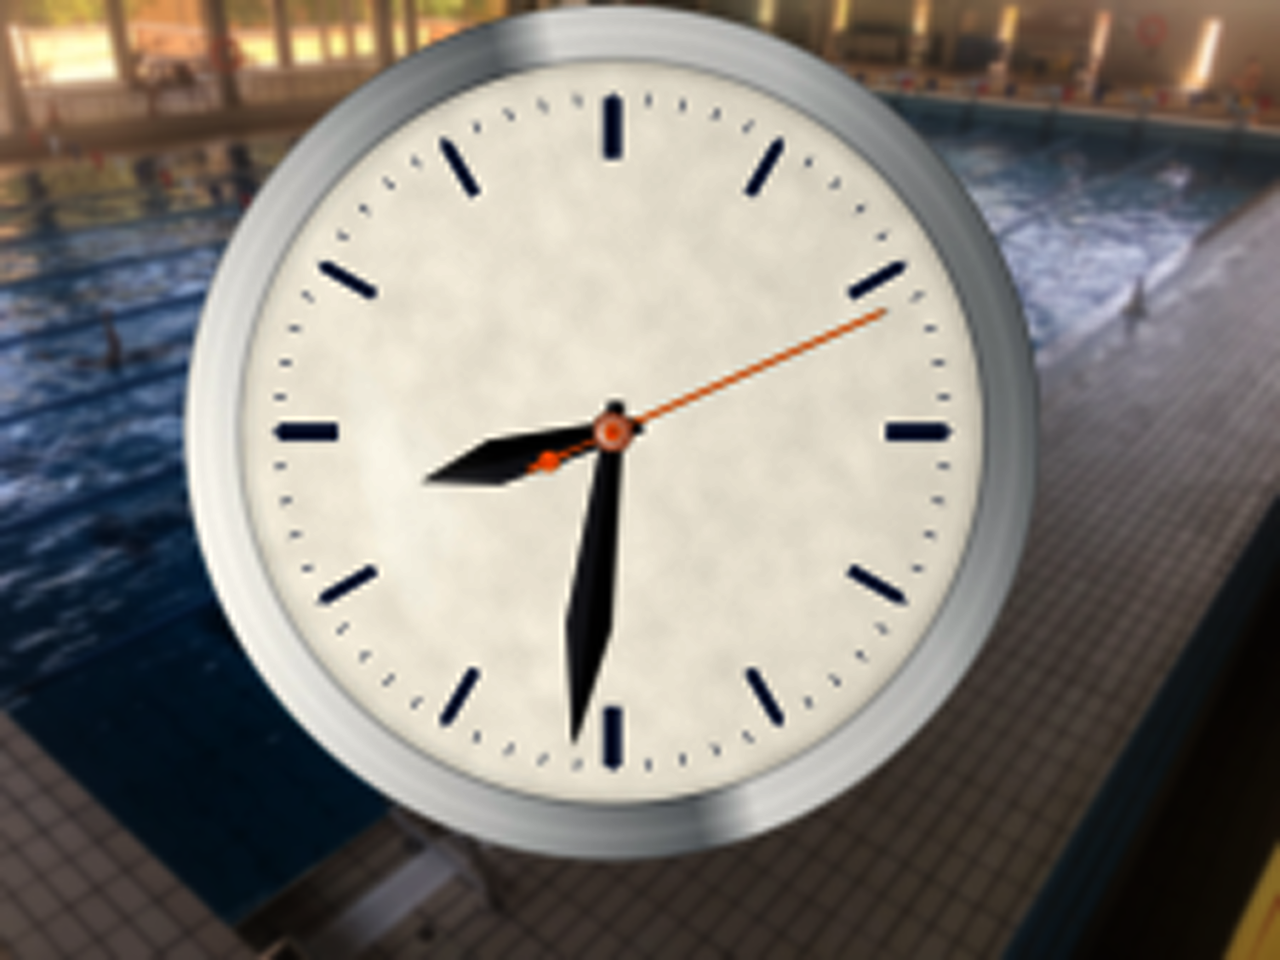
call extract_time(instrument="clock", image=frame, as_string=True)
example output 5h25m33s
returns 8h31m11s
